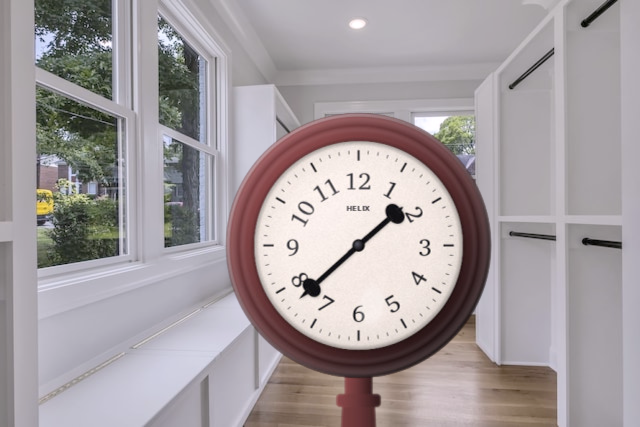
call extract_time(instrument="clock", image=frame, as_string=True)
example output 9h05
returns 1h38
